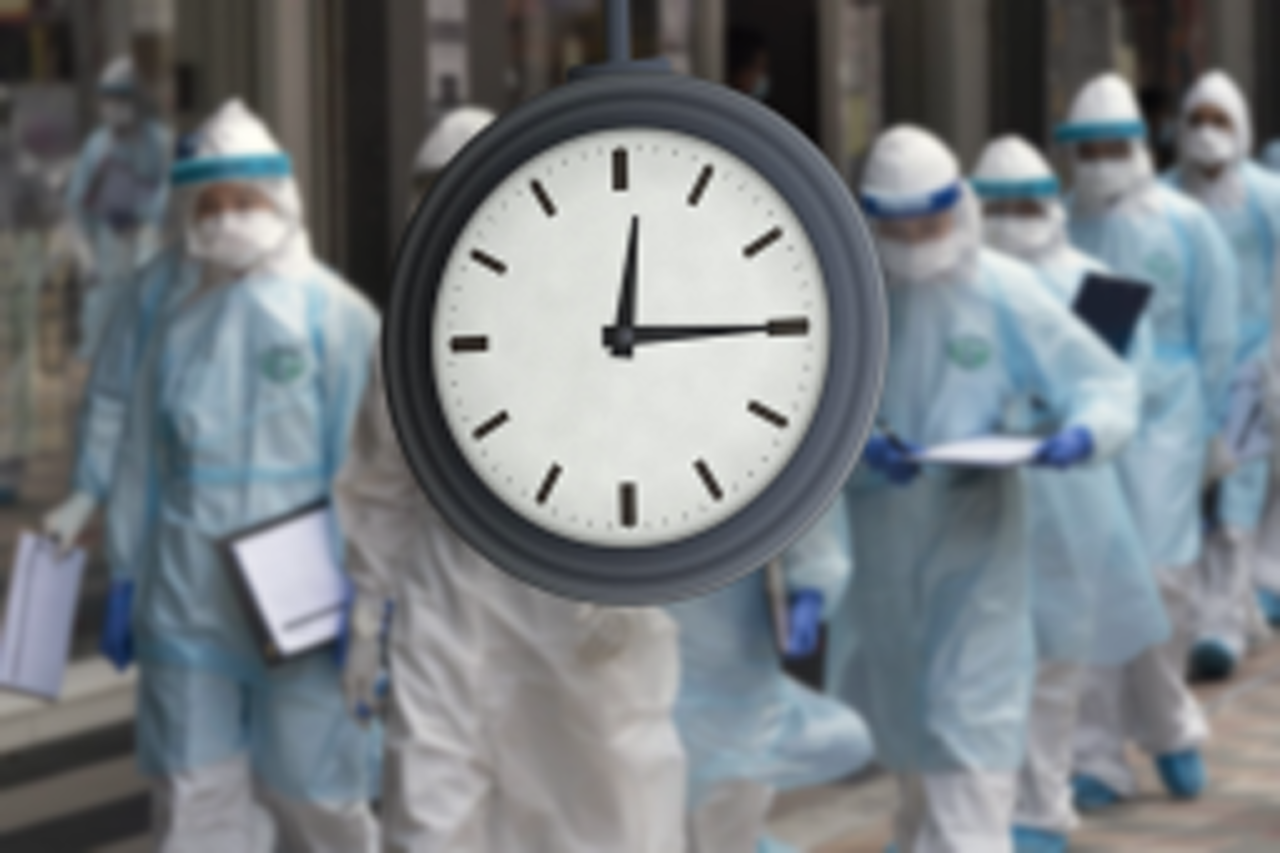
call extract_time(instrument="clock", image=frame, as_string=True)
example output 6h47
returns 12h15
